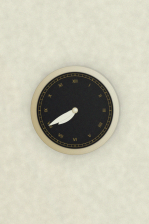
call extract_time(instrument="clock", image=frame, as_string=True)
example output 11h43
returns 7h40
